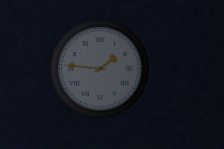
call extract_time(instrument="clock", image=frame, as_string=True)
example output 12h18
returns 1h46
